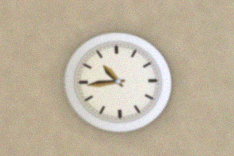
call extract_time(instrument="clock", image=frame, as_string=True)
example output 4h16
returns 10h44
